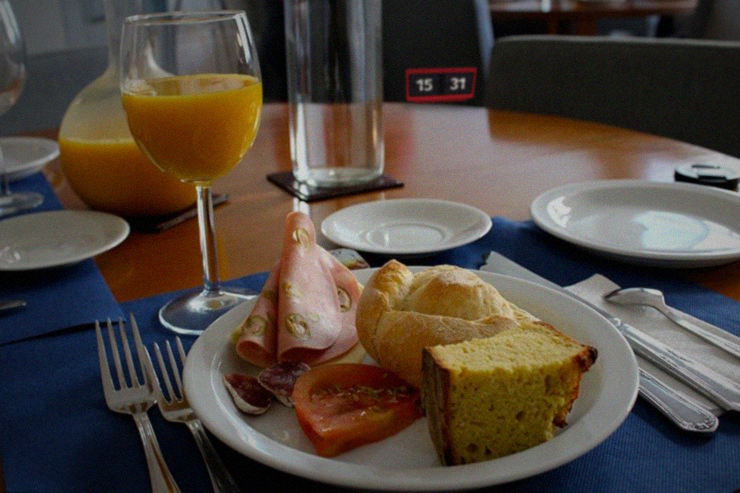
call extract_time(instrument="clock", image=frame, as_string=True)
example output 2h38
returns 15h31
